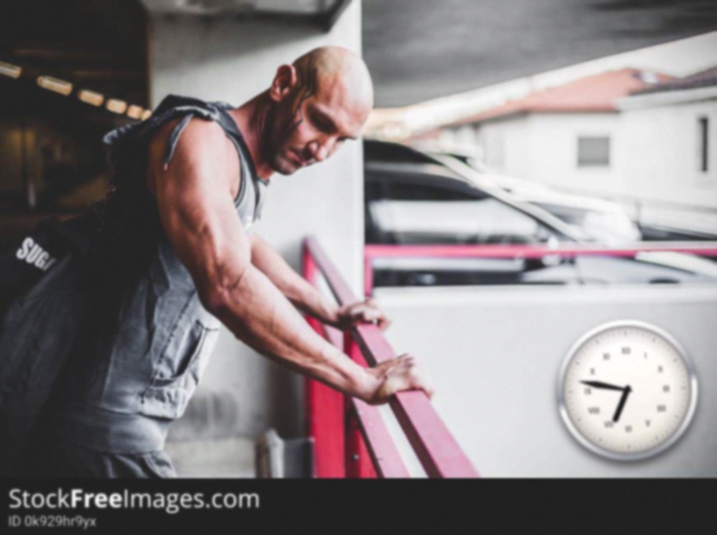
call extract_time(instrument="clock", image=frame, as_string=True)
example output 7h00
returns 6h47
